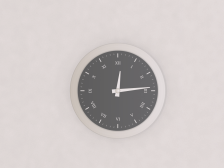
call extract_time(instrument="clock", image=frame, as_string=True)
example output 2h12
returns 12h14
